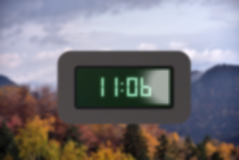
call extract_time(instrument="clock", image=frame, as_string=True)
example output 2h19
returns 11h06
